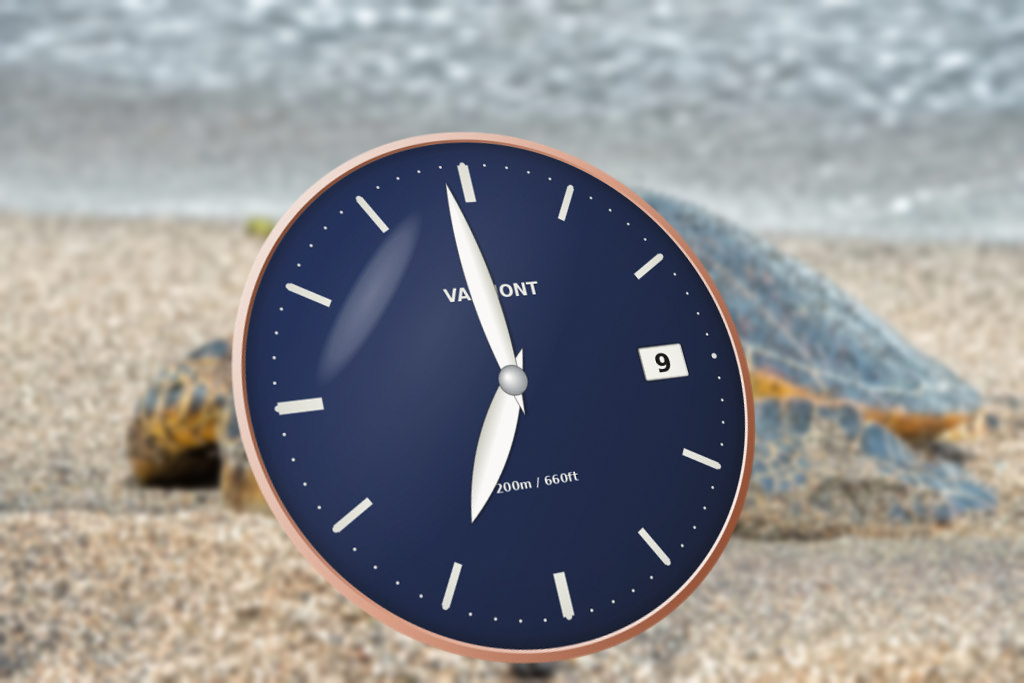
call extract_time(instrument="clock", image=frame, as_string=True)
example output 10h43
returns 6h59
